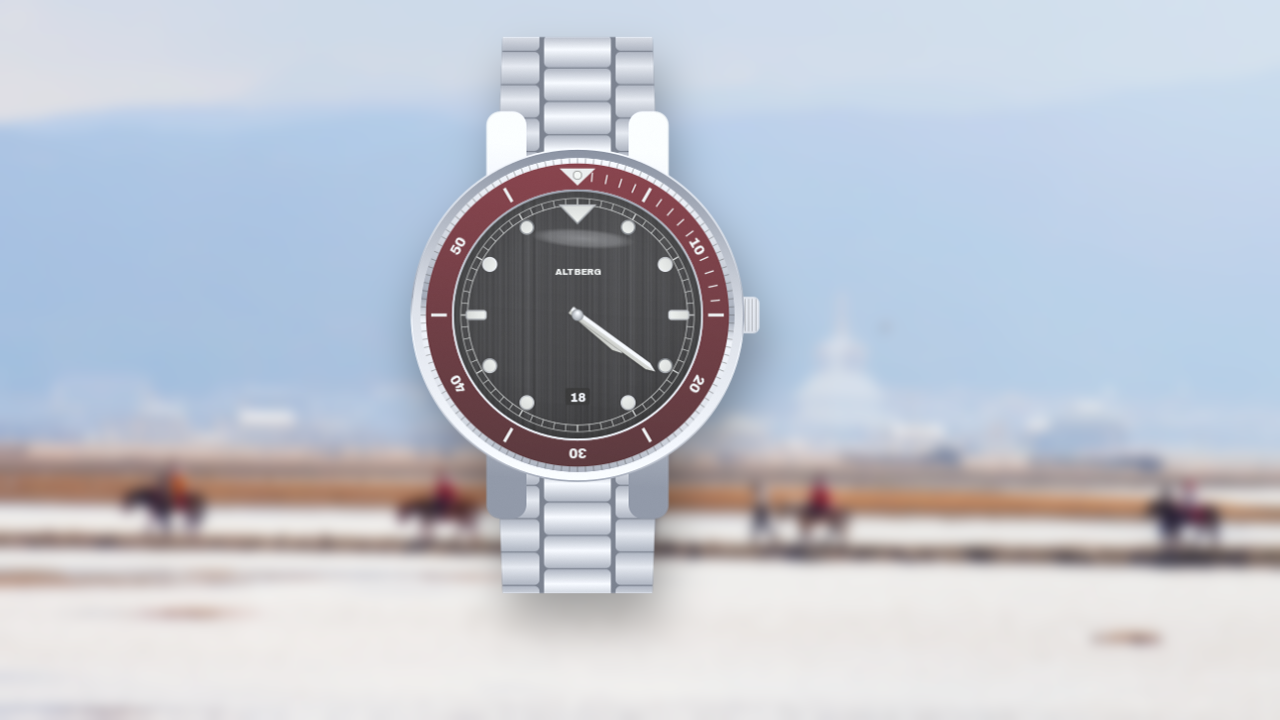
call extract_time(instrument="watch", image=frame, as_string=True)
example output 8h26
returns 4h21
